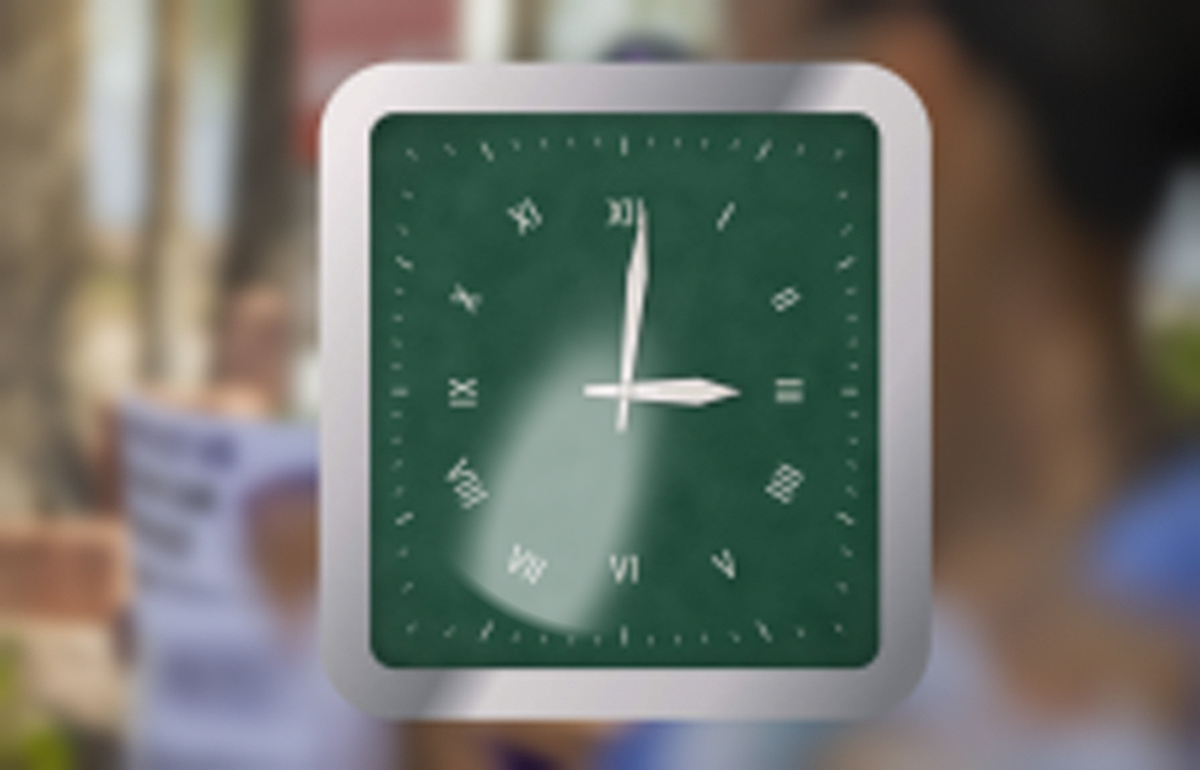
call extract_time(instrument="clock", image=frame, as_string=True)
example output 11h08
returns 3h01
